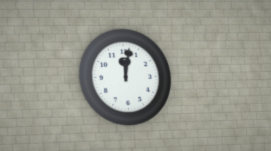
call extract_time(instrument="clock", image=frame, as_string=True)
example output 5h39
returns 12h02
